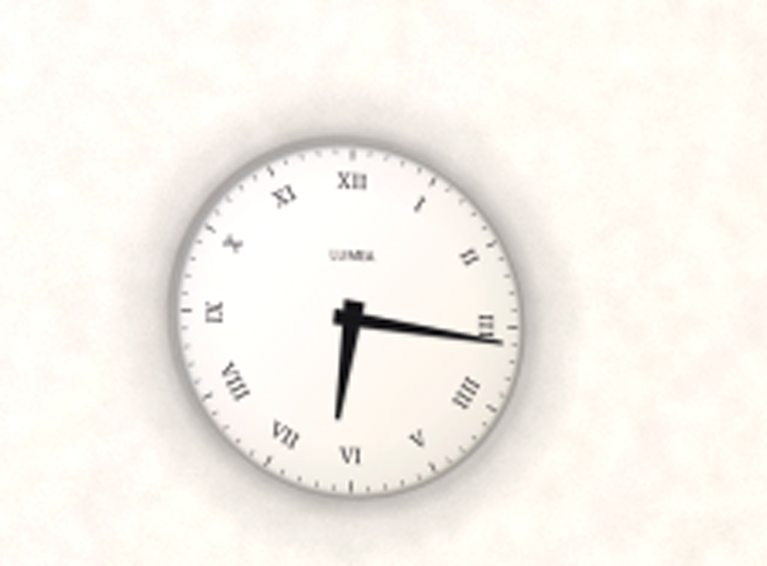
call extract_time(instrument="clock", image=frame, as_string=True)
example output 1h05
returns 6h16
